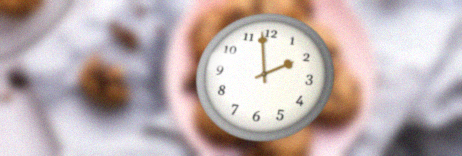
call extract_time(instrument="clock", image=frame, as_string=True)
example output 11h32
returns 1h58
